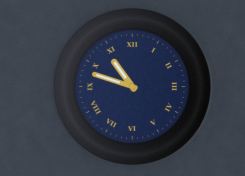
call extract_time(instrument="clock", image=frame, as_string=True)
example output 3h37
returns 10h48
